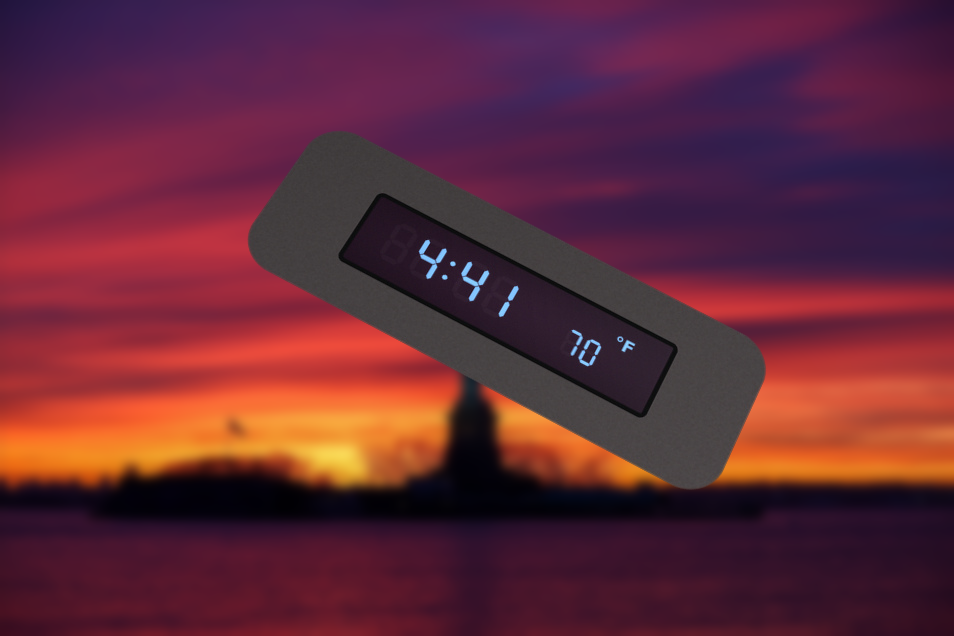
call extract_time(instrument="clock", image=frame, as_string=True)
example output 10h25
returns 4h41
